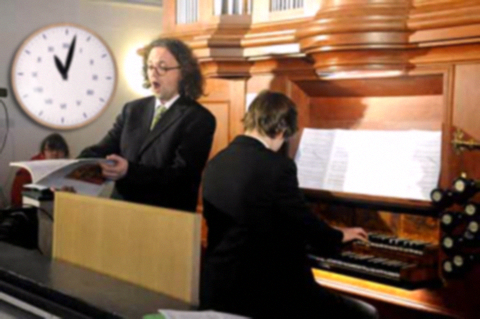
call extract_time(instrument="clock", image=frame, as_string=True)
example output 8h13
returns 11h02
